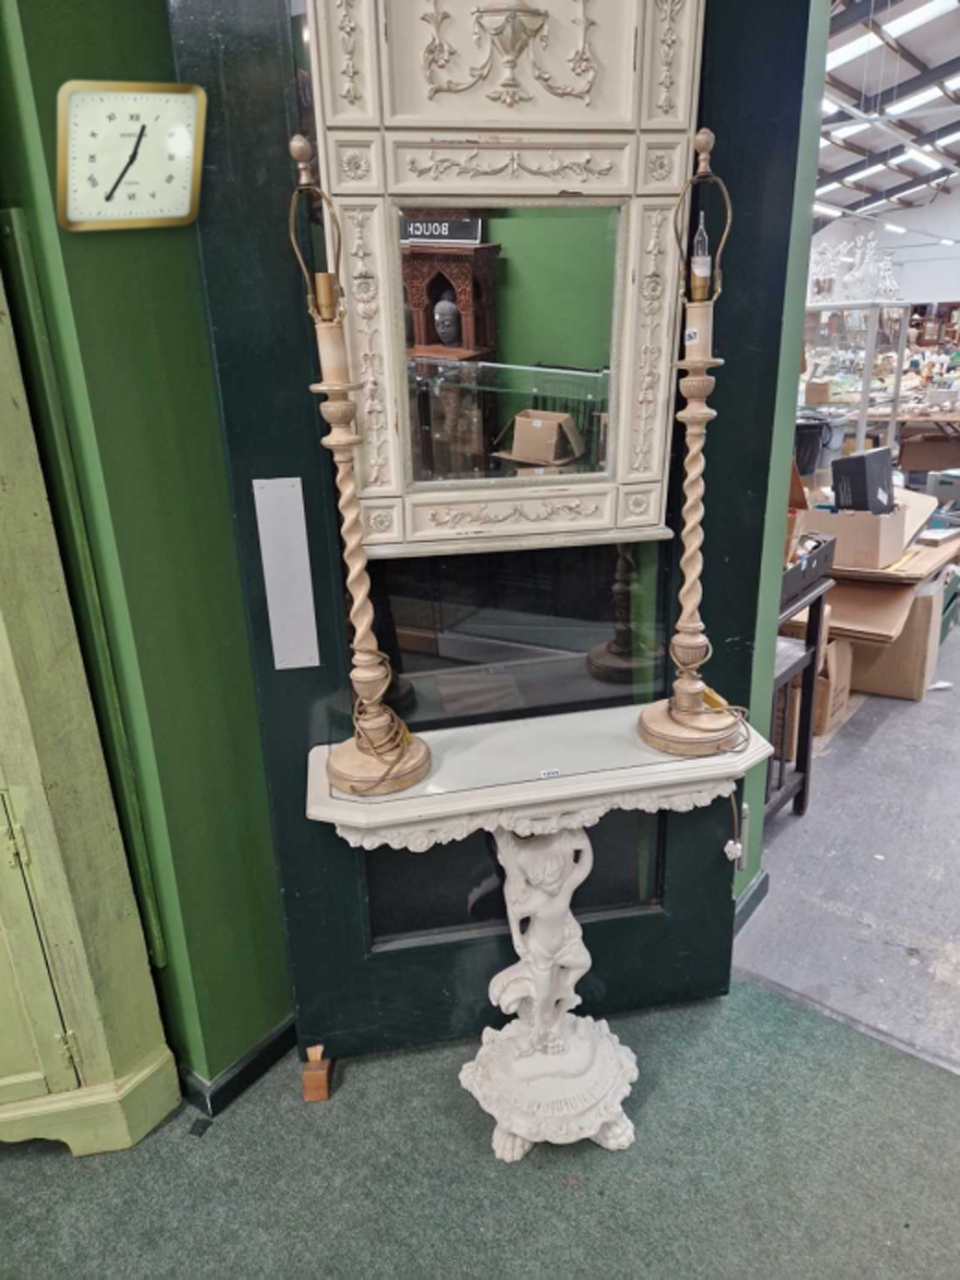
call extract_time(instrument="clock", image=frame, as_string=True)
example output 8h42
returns 12h35
